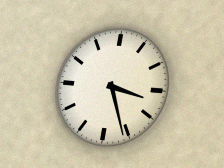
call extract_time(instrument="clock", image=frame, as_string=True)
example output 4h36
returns 3h26
